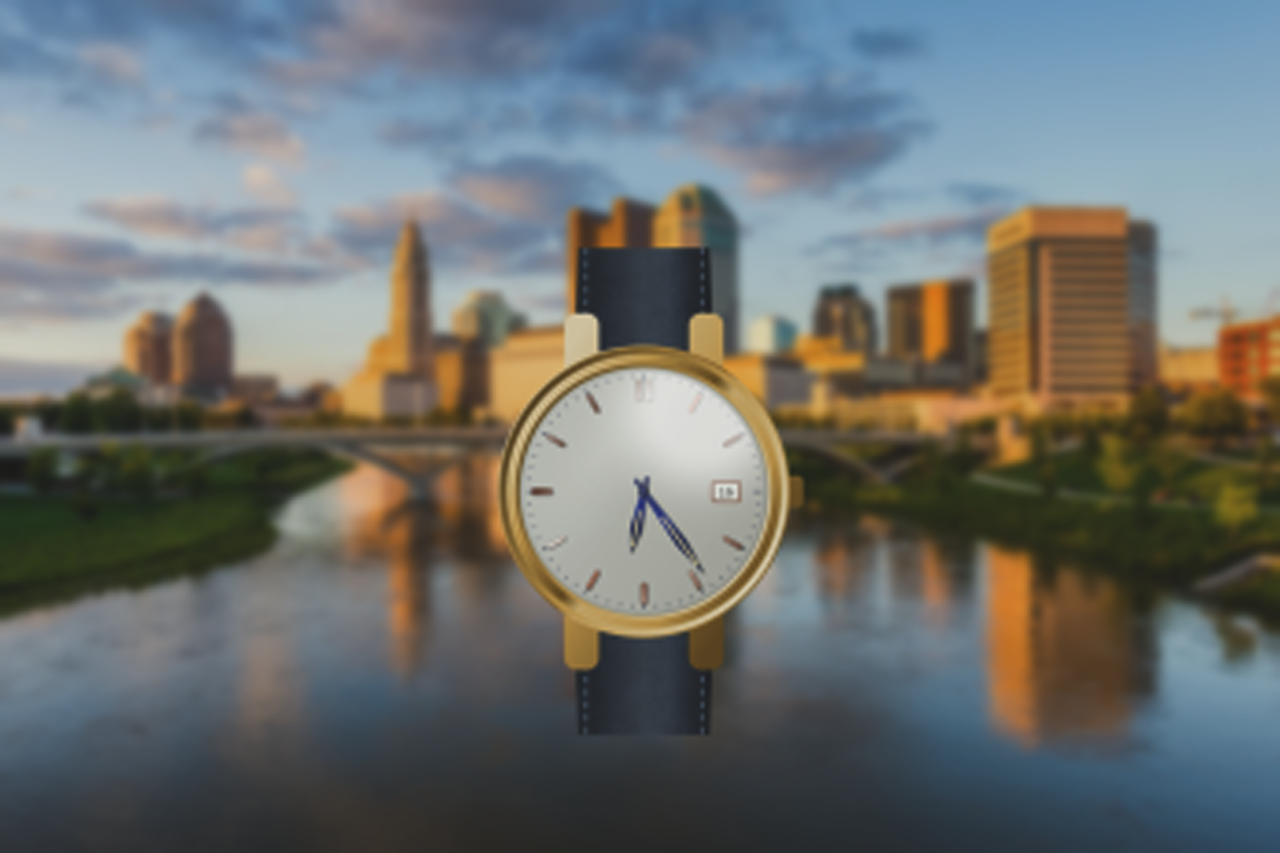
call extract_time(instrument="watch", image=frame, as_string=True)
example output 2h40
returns 6h24
